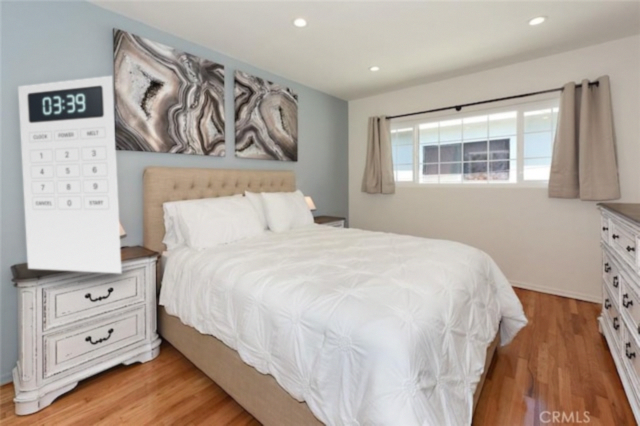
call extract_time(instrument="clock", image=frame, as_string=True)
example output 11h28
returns 3h39
